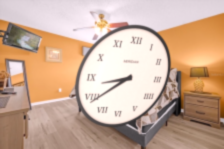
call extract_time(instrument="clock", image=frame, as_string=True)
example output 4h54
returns 8h39
